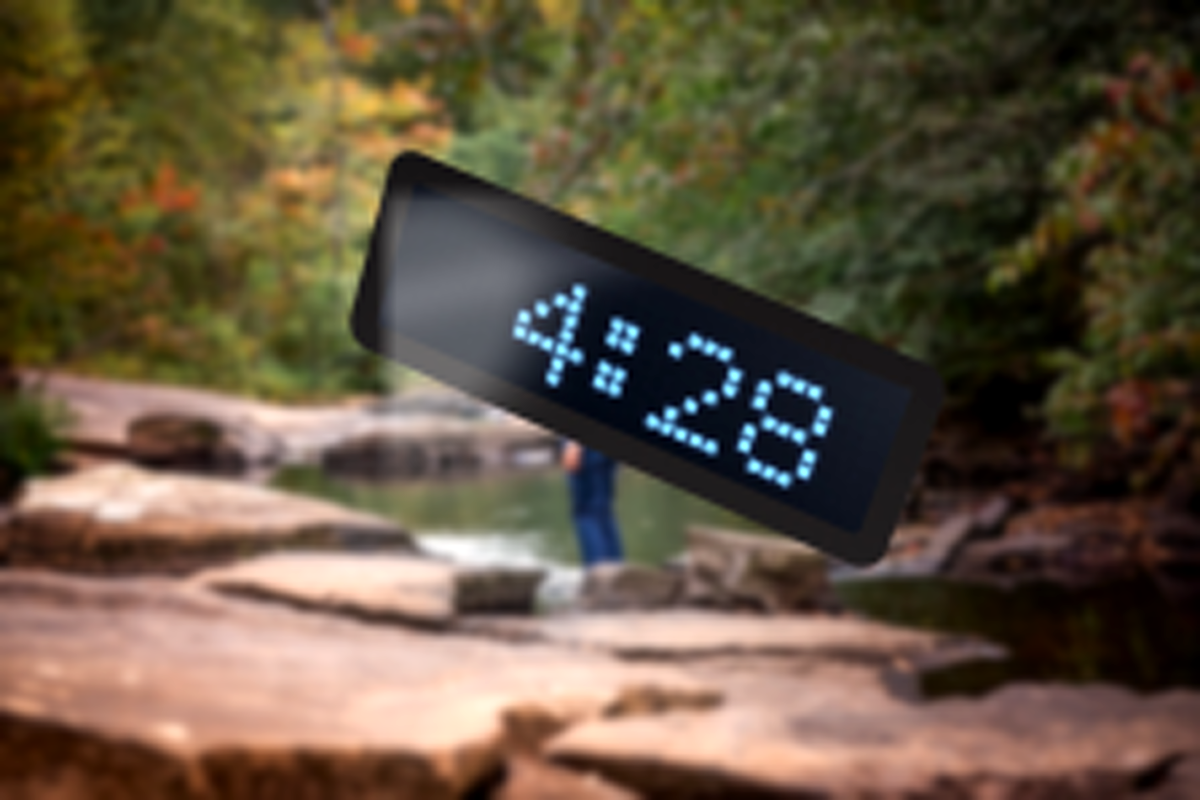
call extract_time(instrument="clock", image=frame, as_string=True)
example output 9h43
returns 4h28
